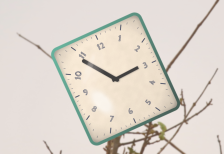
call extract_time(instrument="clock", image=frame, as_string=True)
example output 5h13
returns 2h54
